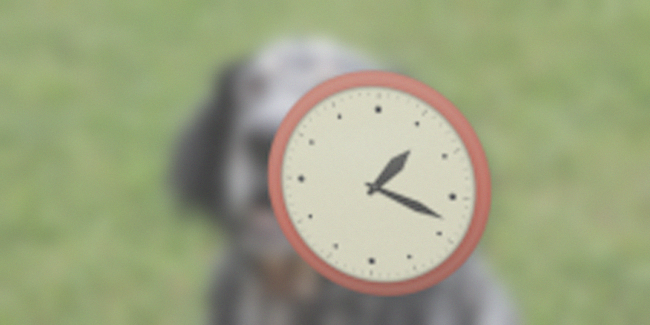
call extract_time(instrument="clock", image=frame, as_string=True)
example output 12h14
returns 1h18
